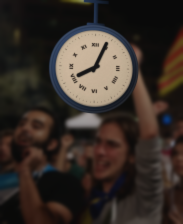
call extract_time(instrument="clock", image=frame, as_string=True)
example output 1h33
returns 8h04
